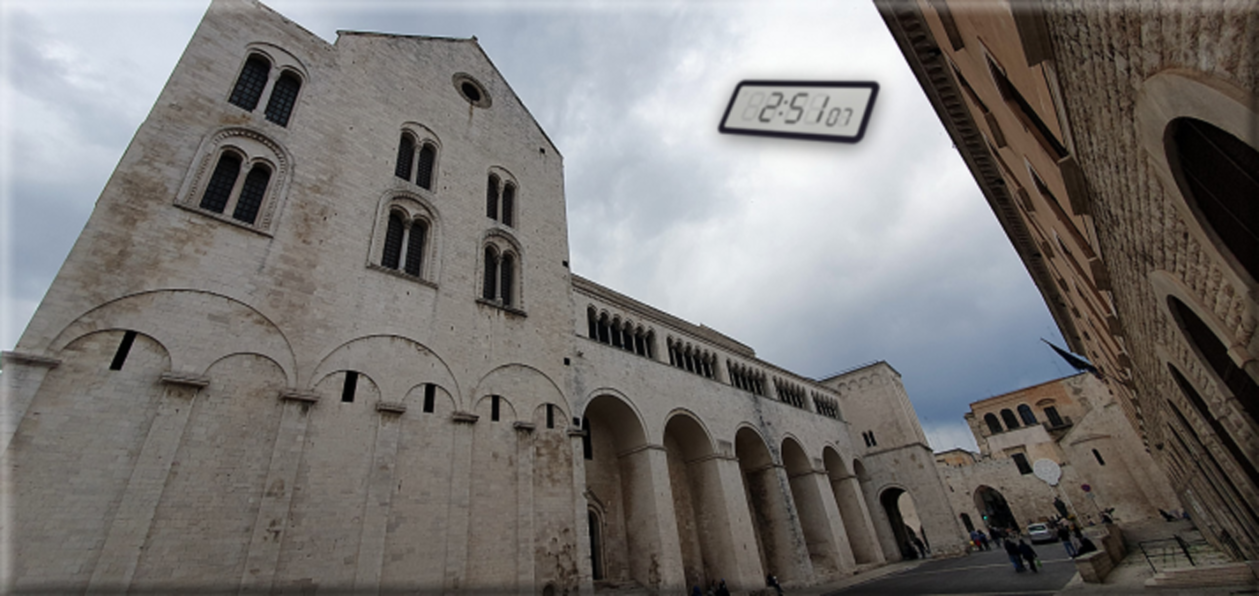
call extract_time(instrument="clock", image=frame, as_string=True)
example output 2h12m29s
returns 2h51m07s
